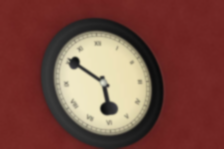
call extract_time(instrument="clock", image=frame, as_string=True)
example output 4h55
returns 5h51
